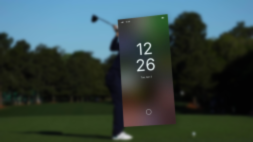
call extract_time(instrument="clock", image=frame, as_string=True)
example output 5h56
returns 12h26
